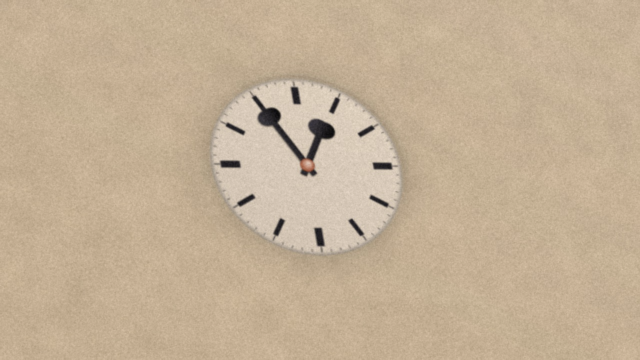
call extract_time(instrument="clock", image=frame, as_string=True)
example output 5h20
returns 12h55
